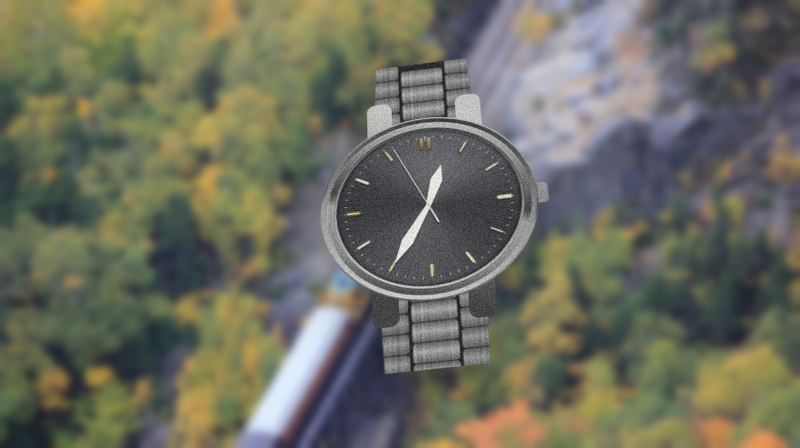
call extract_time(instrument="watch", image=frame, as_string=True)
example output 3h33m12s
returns 12h34m56s
